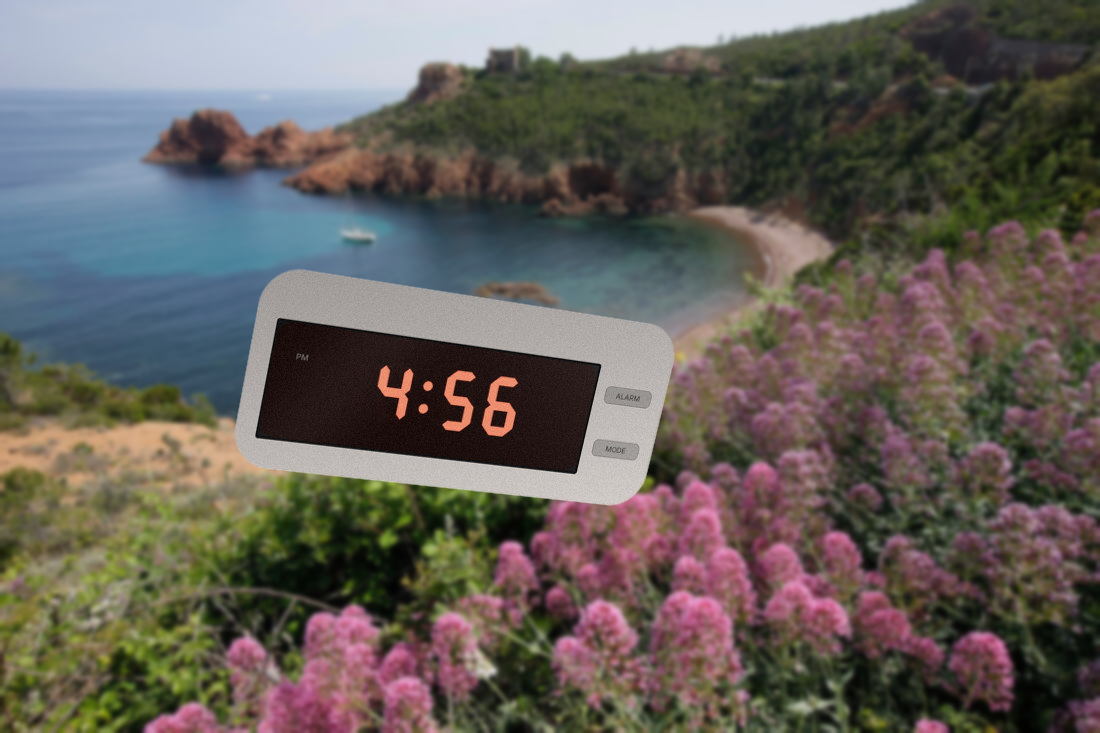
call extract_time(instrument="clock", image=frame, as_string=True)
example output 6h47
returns 4h56
